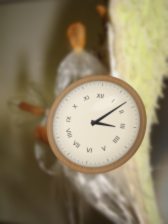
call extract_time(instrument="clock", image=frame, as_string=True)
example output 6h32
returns 3h08
